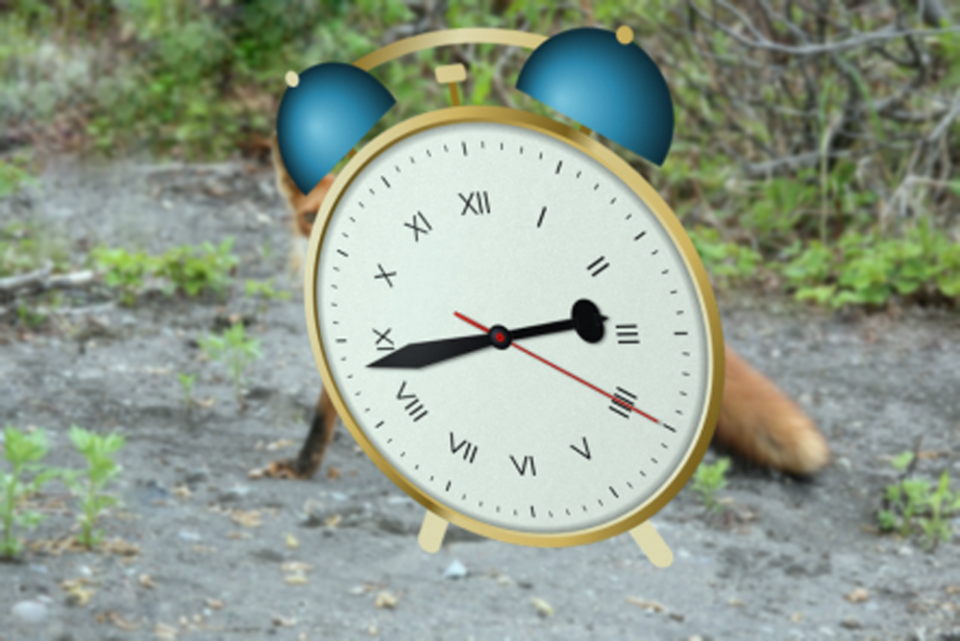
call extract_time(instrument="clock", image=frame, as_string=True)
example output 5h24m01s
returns 2h43m20s
